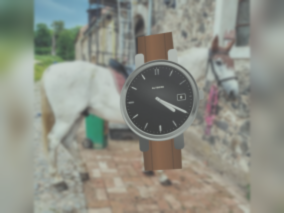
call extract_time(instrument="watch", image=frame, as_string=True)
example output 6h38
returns 4h20
